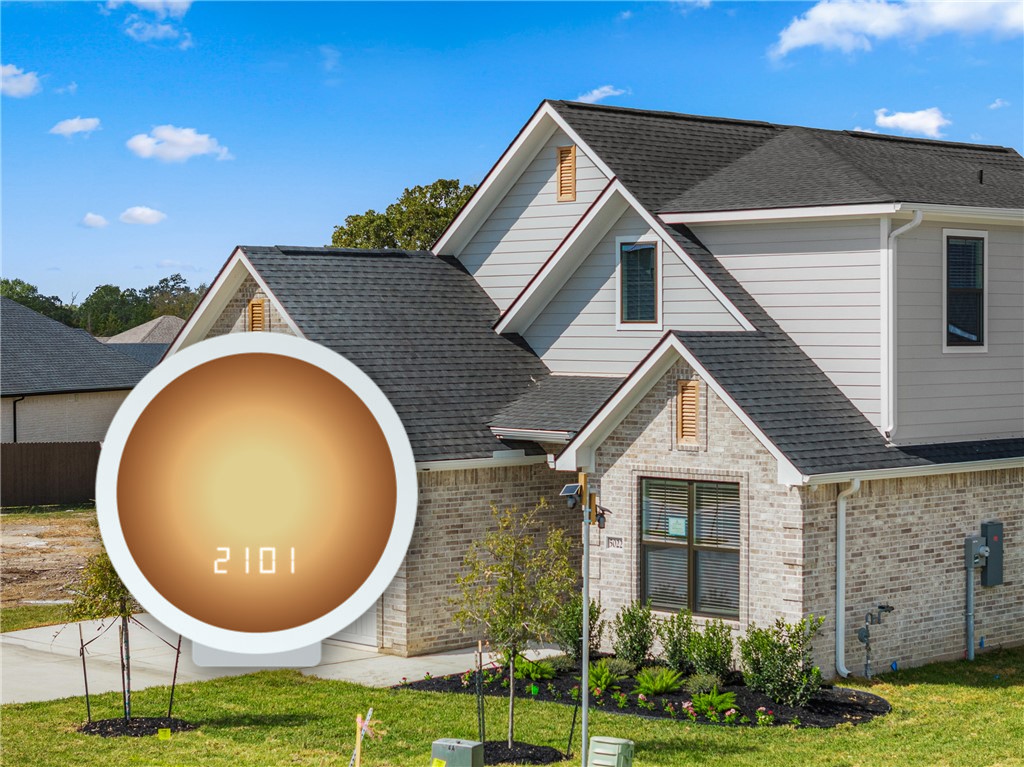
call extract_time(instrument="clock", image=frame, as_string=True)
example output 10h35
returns 21h01
